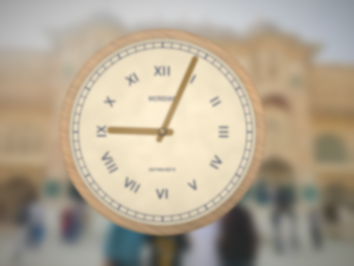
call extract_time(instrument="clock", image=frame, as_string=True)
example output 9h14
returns 9h04
